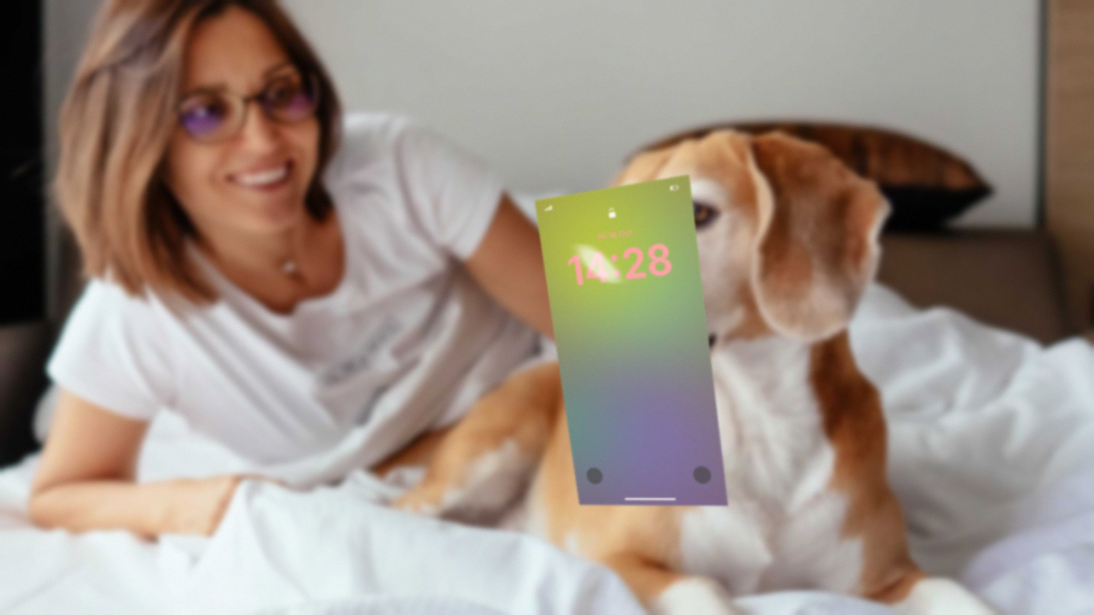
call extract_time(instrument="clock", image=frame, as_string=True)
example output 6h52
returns 14h28
